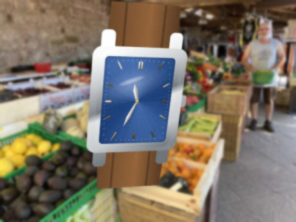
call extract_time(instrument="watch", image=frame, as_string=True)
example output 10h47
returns 11h34
